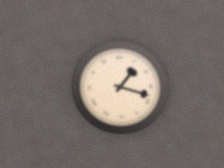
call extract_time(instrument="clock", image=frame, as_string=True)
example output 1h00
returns 1h18
